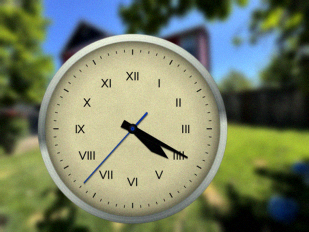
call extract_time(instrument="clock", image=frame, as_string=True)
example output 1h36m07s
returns 4h19m37s
